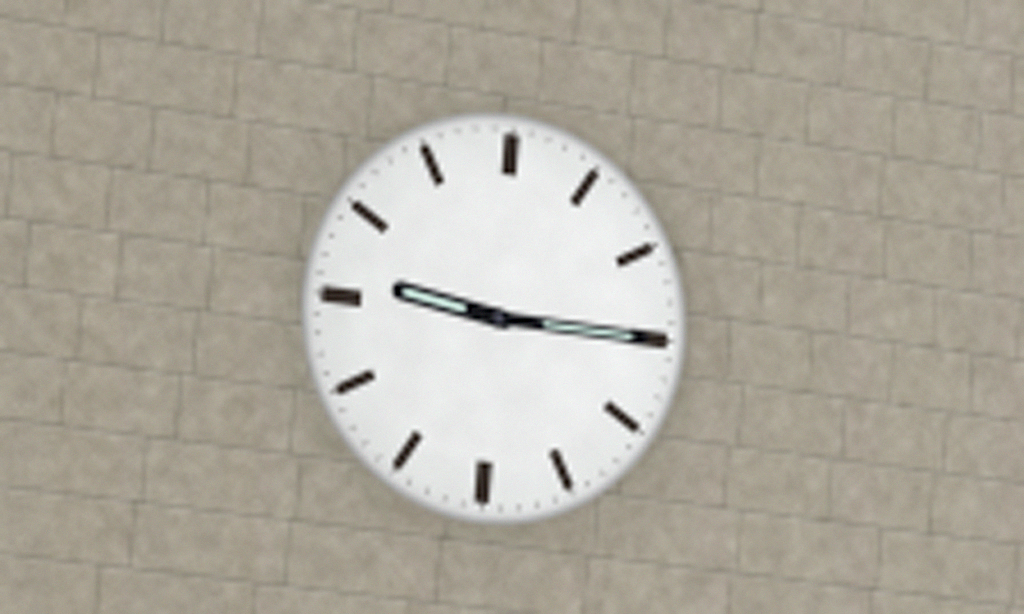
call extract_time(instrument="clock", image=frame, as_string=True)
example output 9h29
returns 9h15
